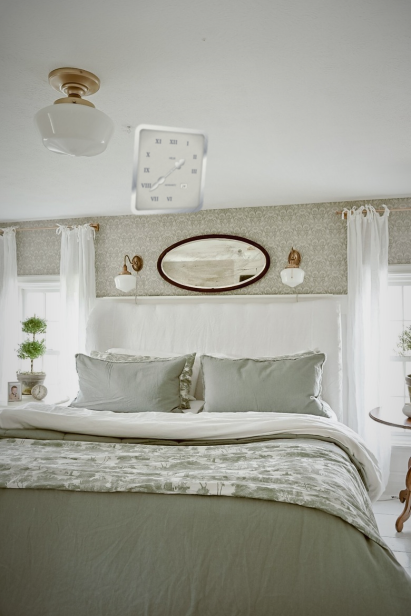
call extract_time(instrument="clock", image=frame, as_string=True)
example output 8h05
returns 1h38
